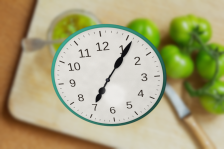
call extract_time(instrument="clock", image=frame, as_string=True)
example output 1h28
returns 7h06
